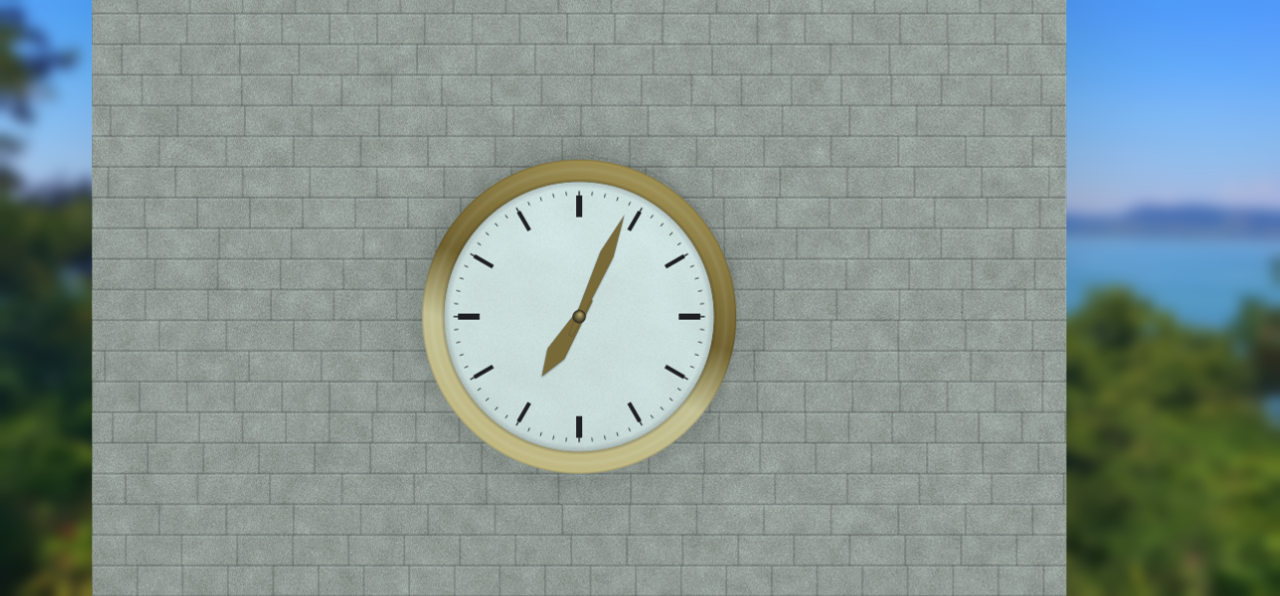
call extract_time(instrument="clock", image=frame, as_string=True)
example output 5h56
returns 7h04
